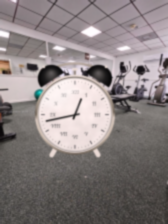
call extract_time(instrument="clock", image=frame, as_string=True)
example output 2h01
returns 12h43
